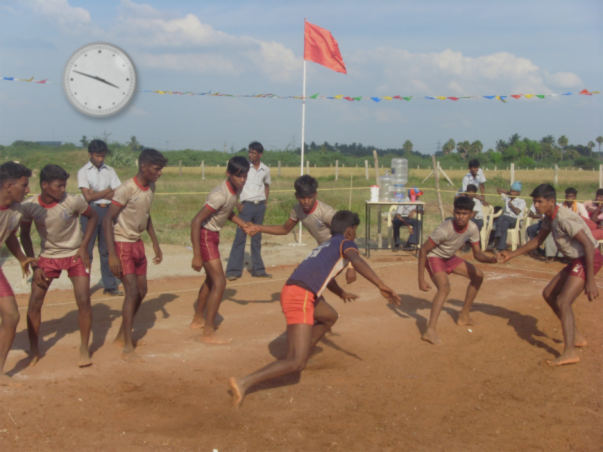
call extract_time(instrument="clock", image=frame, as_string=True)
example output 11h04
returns 3h48
